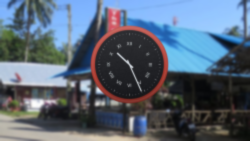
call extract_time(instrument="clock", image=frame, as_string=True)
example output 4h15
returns 10h26
